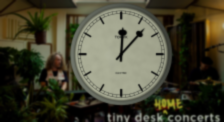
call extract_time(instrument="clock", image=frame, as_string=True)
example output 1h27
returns 12h07
